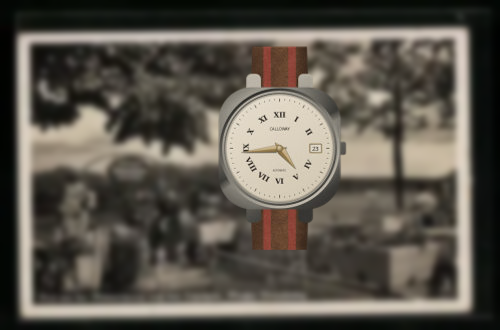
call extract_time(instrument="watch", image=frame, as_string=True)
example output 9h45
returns 4h44
